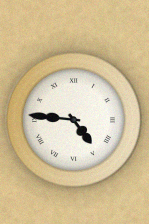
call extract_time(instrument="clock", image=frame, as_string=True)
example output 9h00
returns 4h46
